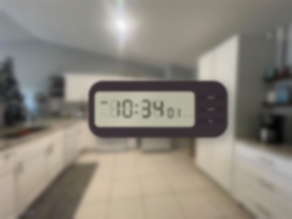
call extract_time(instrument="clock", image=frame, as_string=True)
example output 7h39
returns 10h34
